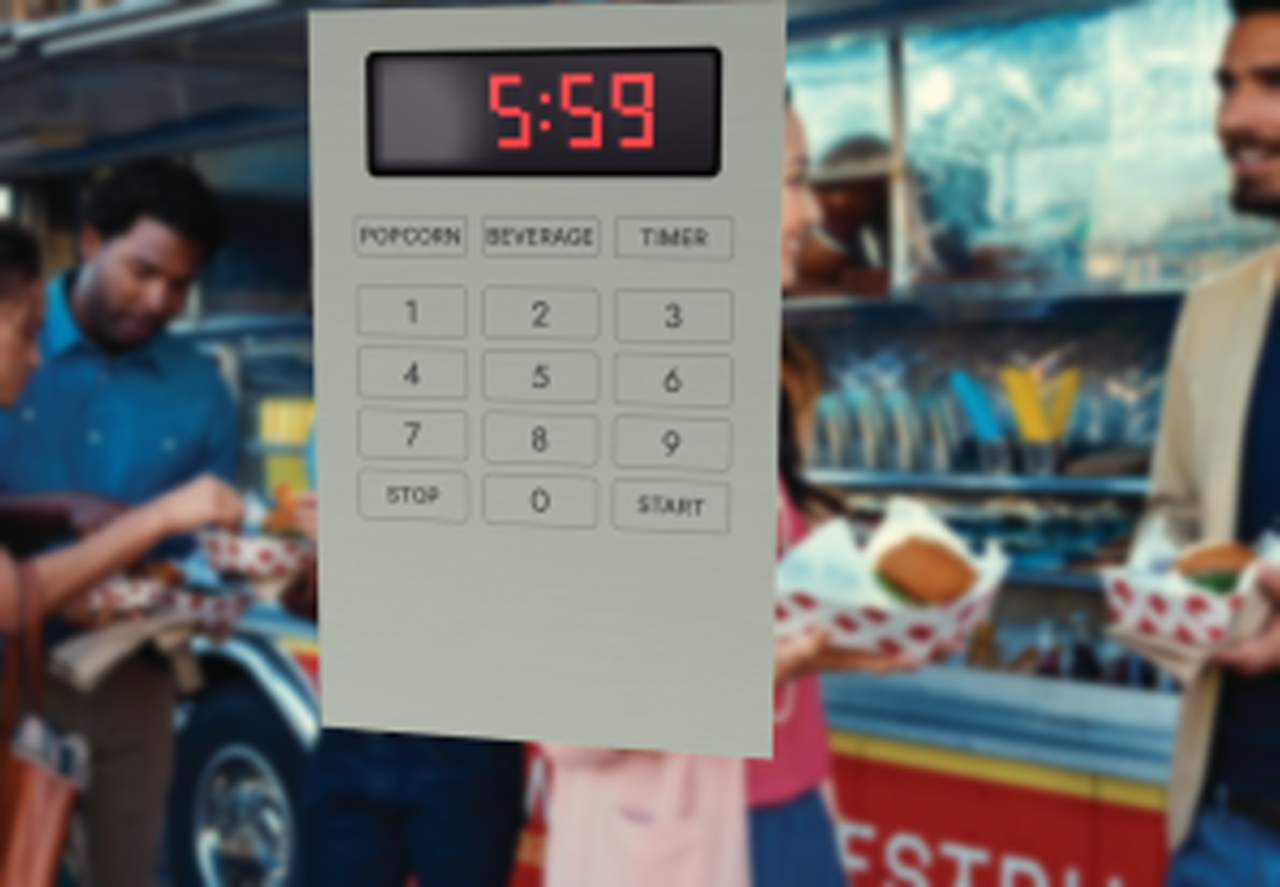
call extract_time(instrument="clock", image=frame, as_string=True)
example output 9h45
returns 5h59
